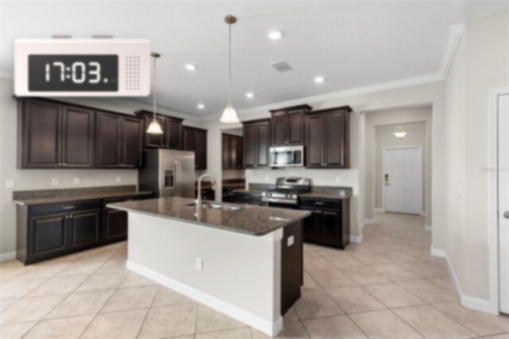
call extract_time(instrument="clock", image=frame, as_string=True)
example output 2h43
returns 17h03
